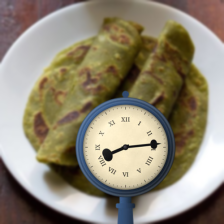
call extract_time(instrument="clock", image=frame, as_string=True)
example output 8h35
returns 8h14
